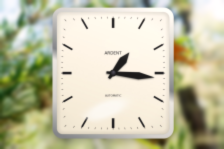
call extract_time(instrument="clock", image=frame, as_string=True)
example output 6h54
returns 1h16
